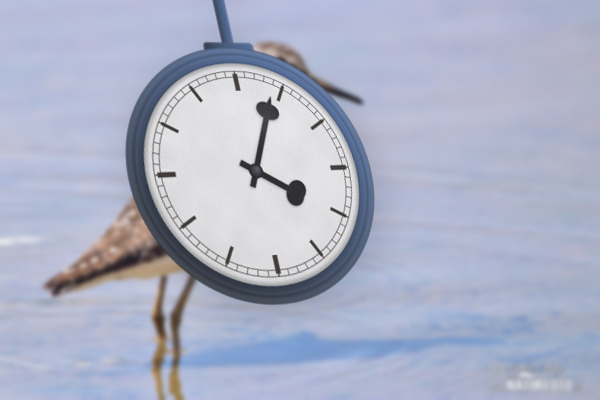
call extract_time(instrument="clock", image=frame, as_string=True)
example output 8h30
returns 4h04
